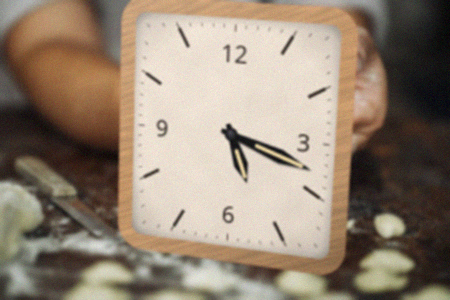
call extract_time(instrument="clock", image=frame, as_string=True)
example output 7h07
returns 5h18
